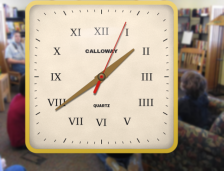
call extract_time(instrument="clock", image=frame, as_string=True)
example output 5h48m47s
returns 1h39m04s
